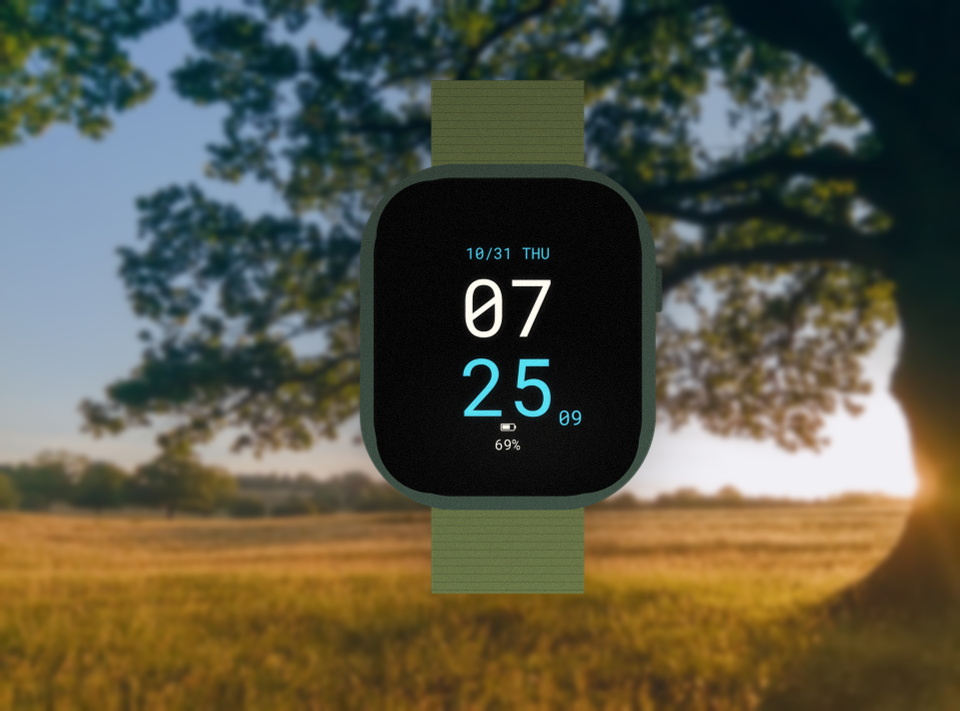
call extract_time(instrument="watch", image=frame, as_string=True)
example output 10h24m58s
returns 7h25m09s
